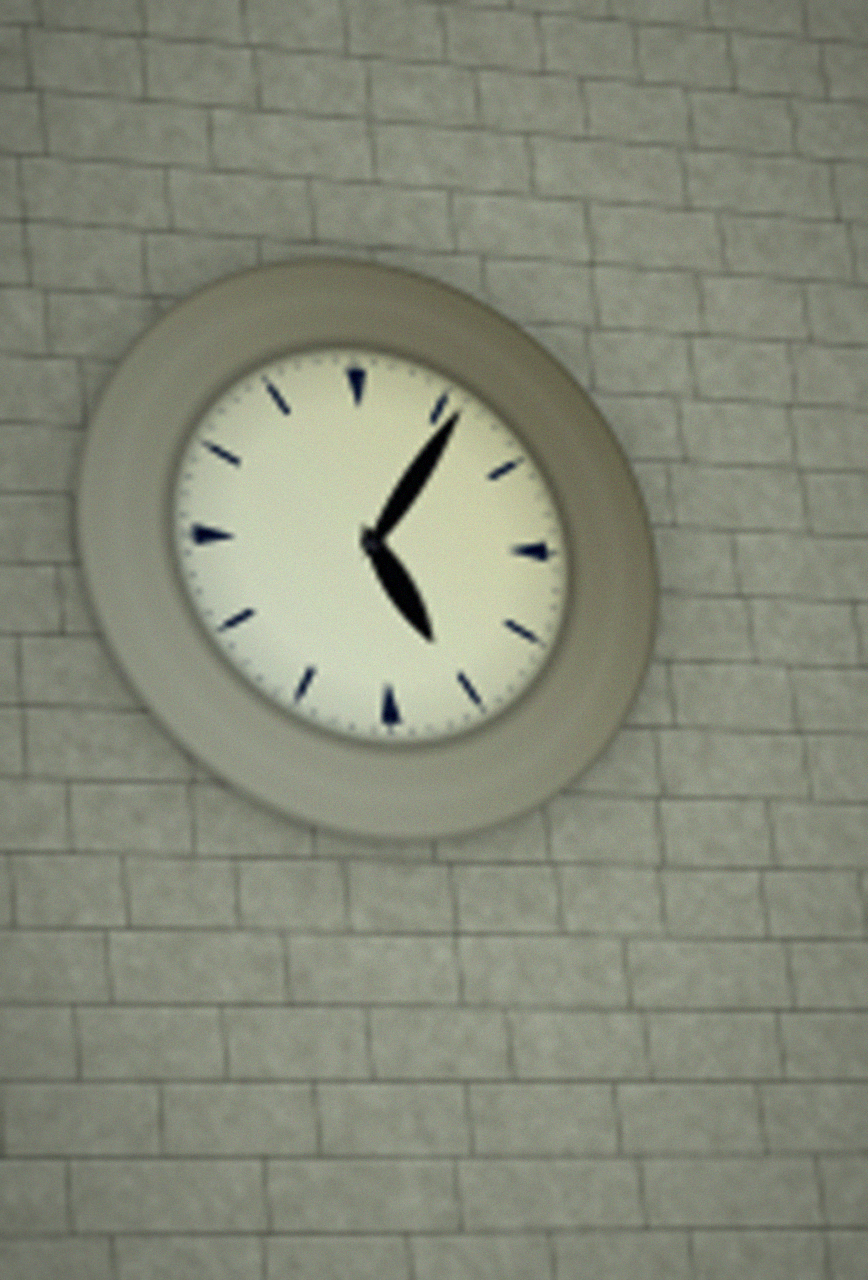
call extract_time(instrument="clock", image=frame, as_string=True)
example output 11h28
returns 5h06
